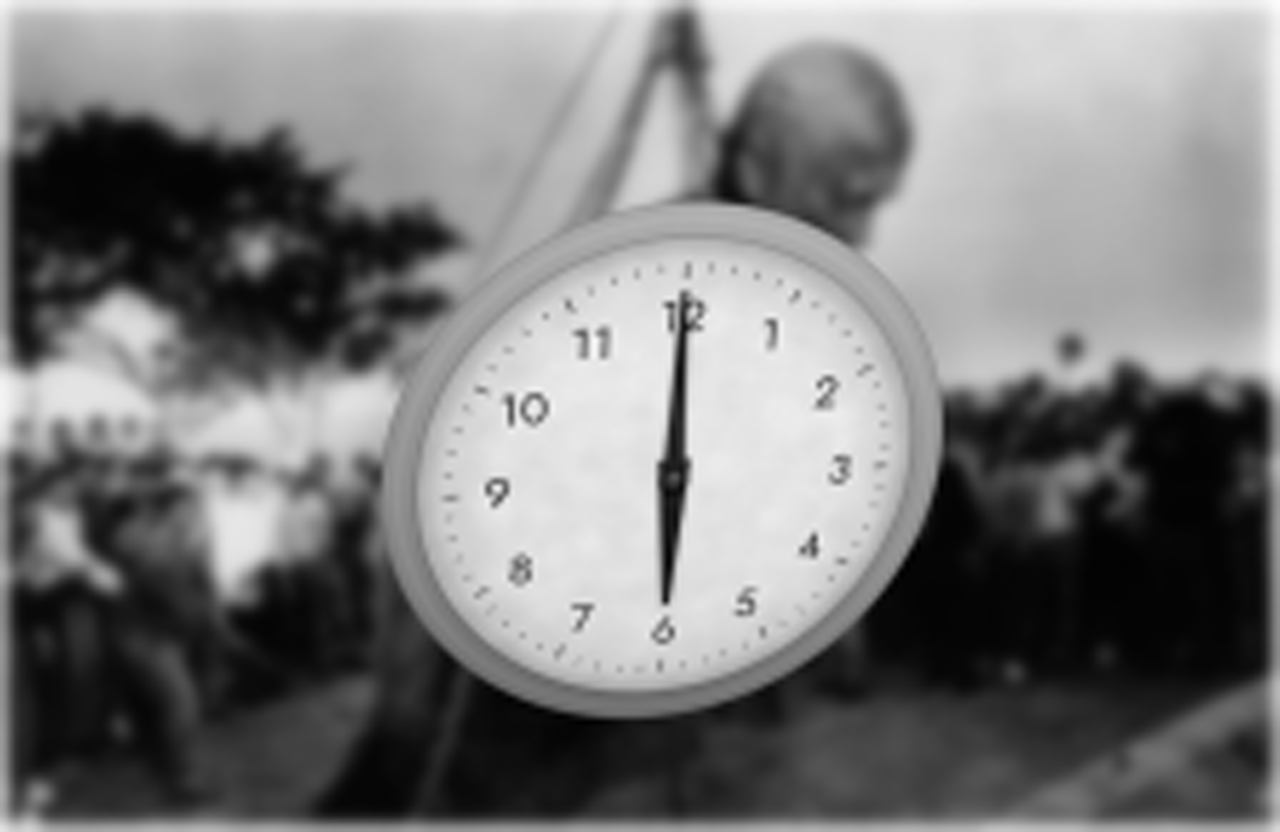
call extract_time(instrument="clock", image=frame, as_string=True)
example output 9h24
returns 6h00
